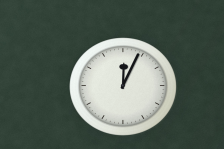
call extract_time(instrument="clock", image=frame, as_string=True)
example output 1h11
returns 12h04
